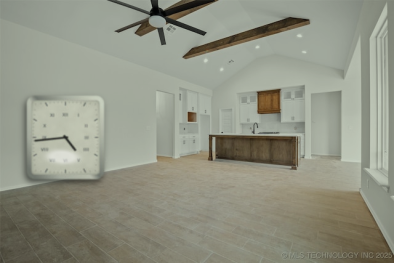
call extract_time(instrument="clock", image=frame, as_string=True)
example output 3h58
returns 4h44
